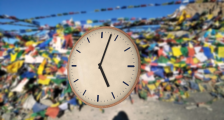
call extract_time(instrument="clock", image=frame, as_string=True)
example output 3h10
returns 5h03
